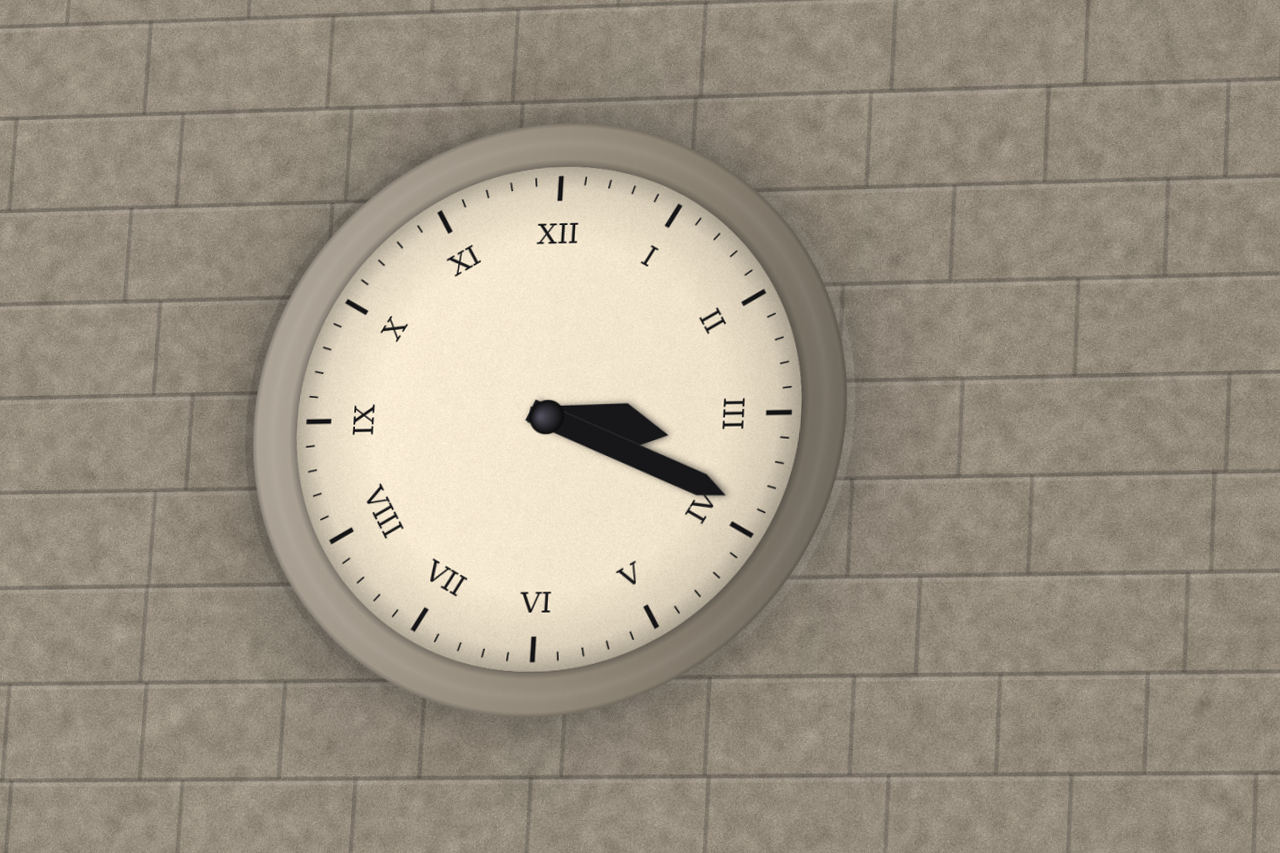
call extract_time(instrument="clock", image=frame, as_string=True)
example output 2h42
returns 3h19
